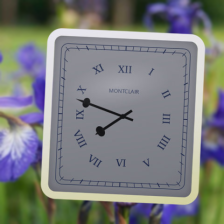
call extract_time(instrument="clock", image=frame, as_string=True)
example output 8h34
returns 7h48
